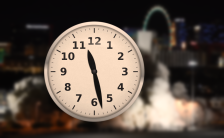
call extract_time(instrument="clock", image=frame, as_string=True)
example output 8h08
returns 11h28
